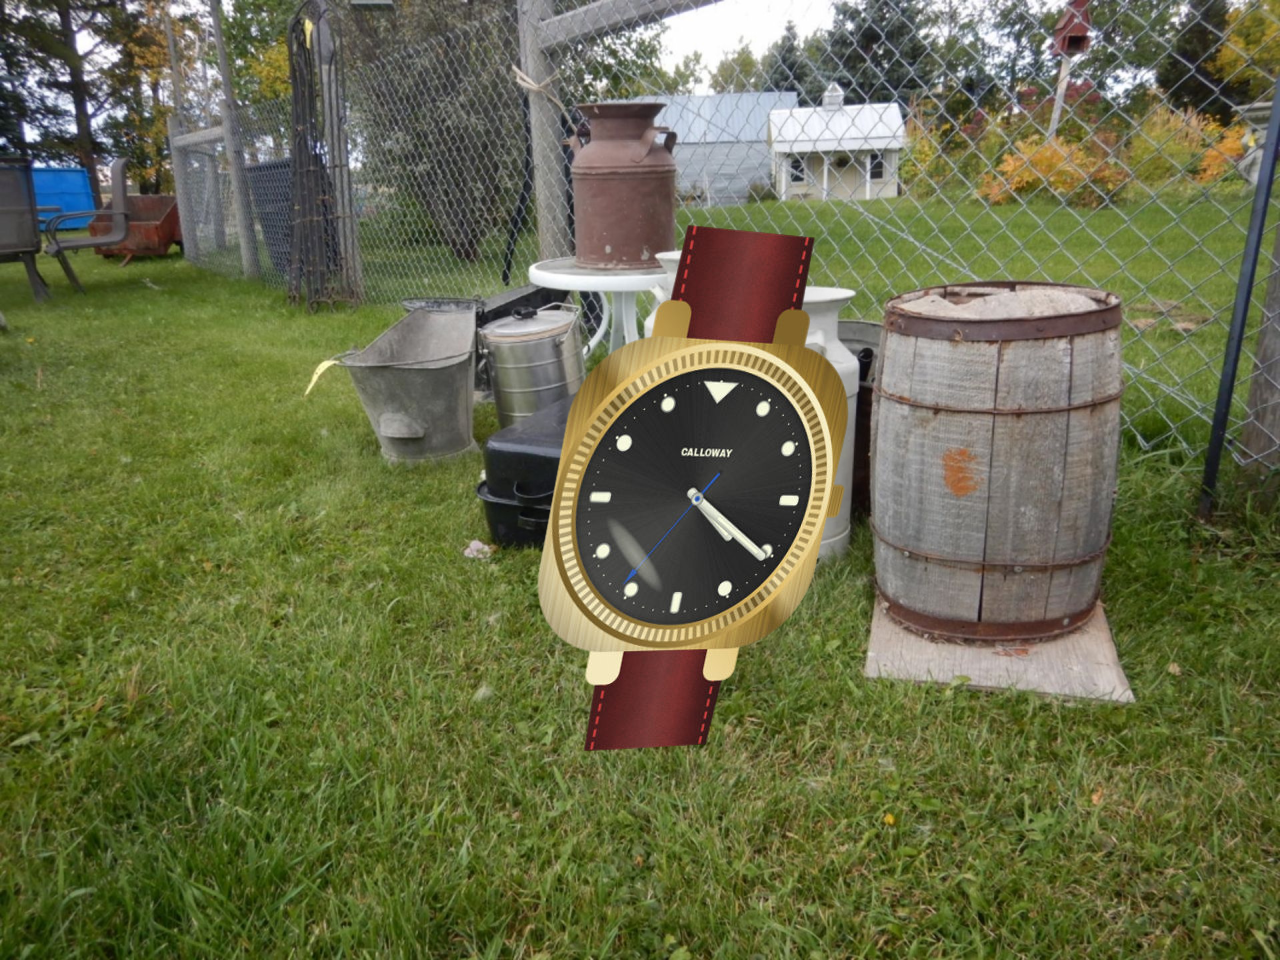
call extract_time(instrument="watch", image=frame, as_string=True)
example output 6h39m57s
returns 4h20m36s
